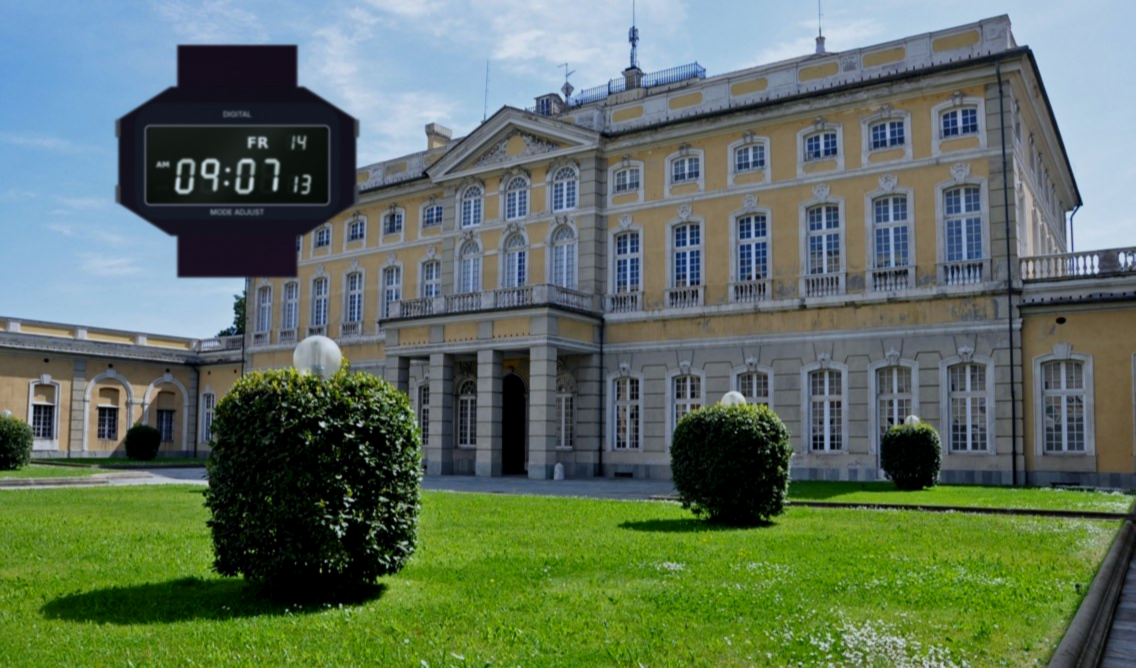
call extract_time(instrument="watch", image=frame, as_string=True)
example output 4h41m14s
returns 9h07m13s
